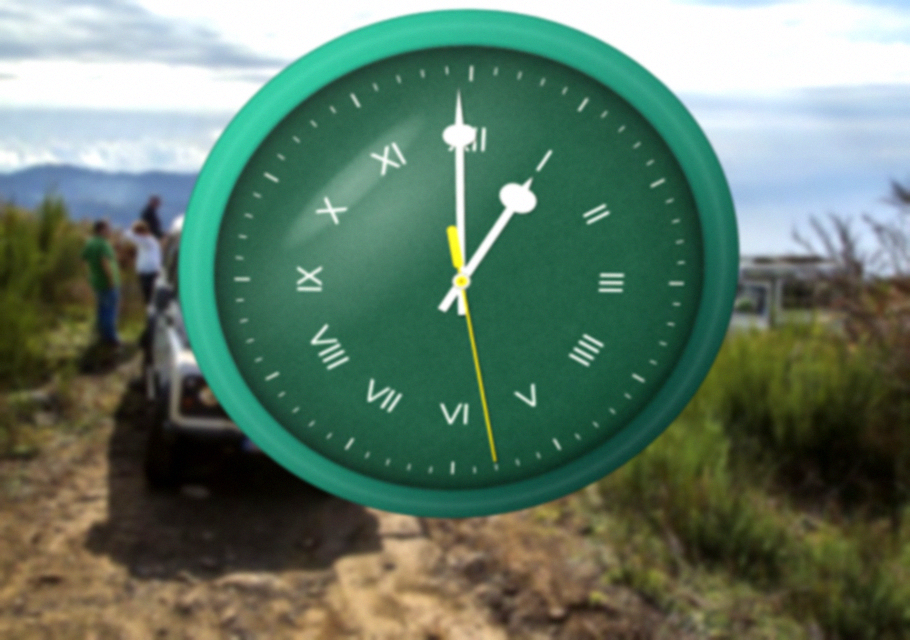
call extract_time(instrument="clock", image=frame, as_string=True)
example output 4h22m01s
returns 12h59m28s
